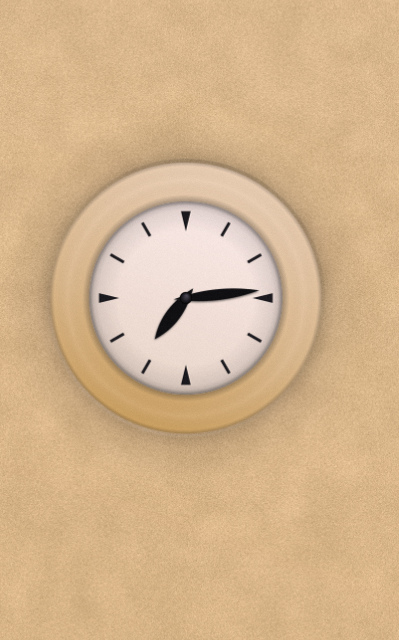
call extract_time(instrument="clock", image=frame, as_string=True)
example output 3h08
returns 7h14
